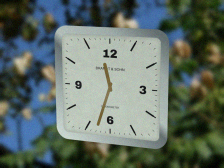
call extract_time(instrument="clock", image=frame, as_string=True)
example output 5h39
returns 11h33
